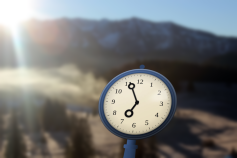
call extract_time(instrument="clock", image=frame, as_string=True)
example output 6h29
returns 6h56
